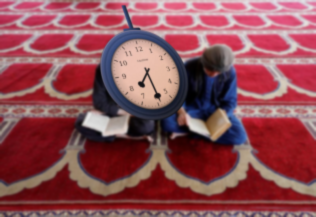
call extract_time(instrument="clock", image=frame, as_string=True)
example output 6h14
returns 7h29
